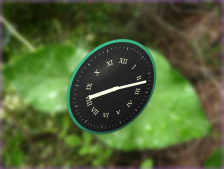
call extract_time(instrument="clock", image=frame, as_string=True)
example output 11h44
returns 8h12
